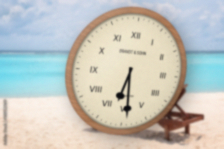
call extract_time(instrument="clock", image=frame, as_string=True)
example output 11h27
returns 6h29
